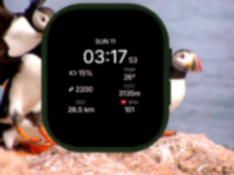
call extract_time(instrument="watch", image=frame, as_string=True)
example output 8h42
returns 3h17
